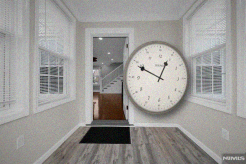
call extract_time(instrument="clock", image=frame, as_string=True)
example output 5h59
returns 12h49
